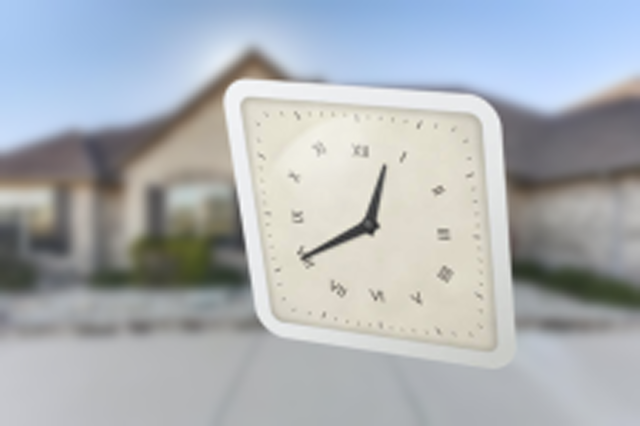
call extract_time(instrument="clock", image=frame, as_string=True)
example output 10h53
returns 12h40
